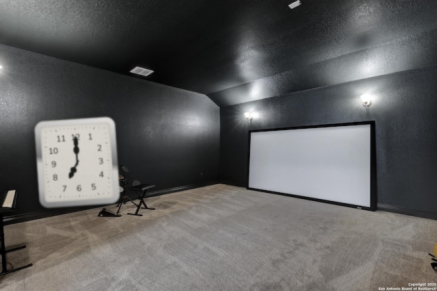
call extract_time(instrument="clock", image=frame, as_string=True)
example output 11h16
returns 7h00
